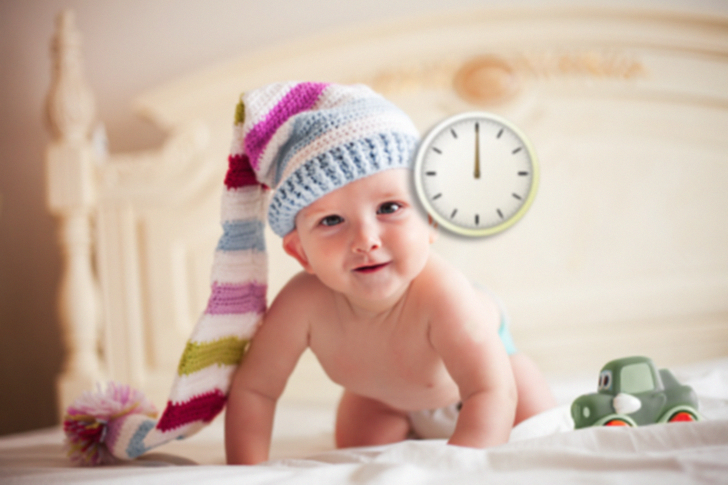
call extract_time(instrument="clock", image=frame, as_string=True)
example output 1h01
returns 12h00
